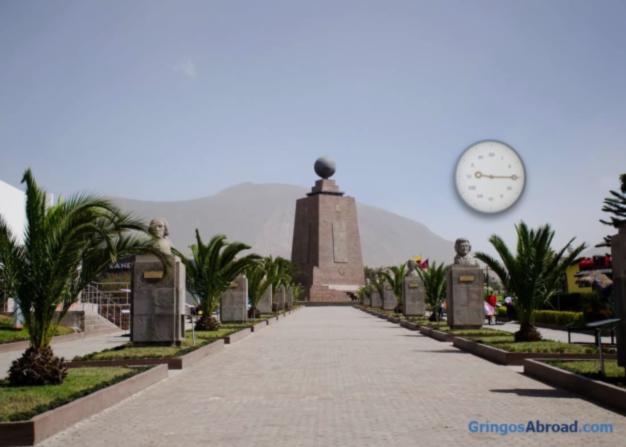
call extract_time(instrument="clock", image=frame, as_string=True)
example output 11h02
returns 9h15
